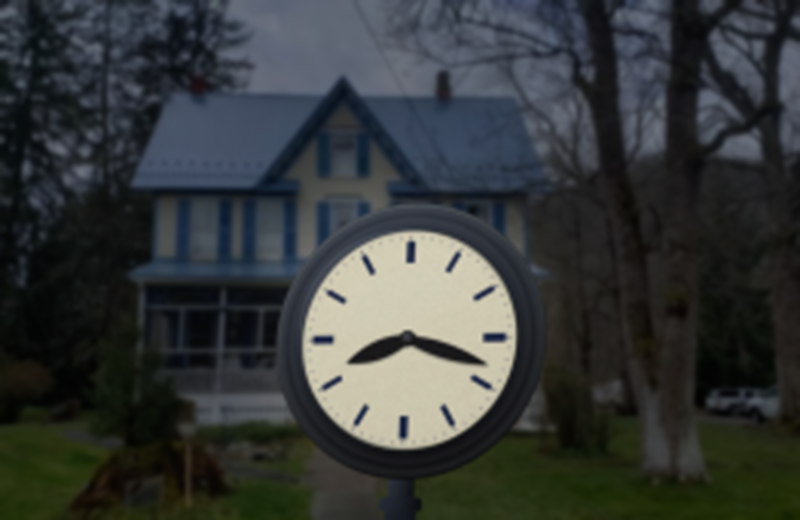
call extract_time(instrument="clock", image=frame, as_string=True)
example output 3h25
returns 8h18
